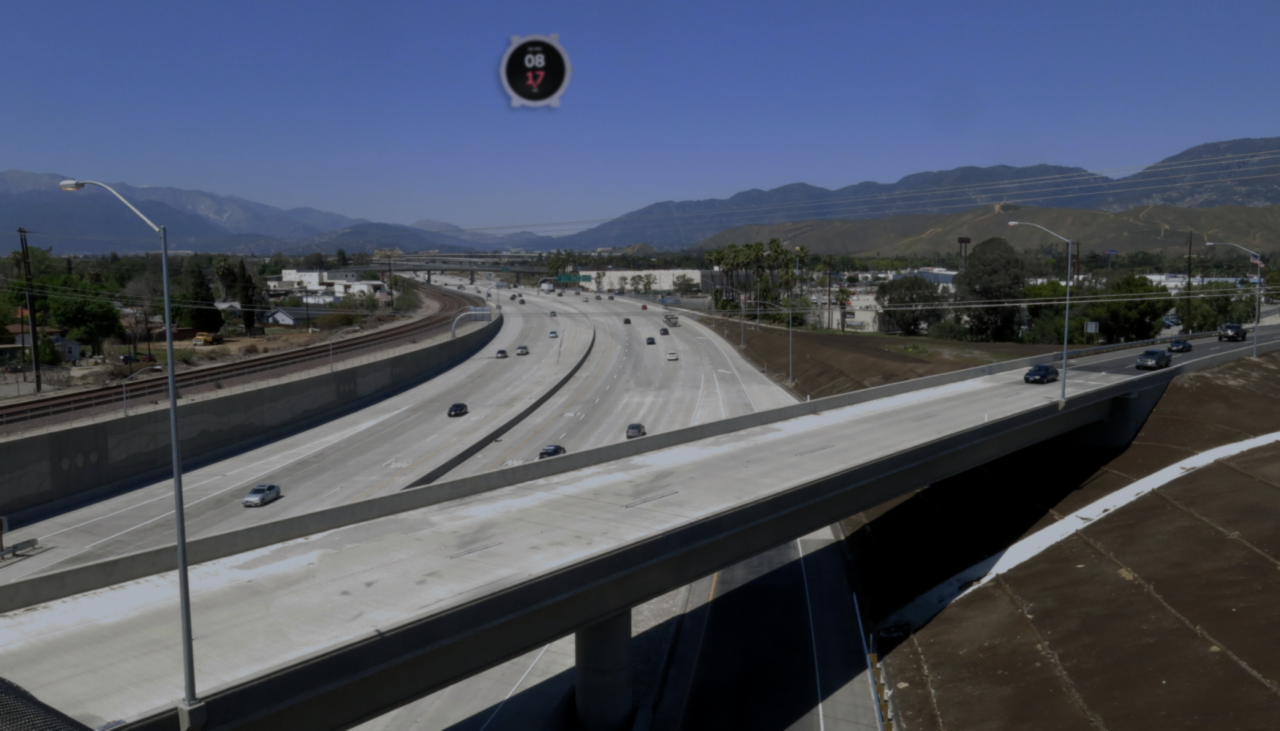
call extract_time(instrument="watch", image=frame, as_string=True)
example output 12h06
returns 8h17
